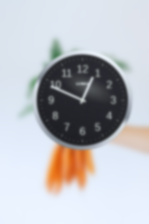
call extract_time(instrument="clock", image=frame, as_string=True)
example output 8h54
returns 12h49
